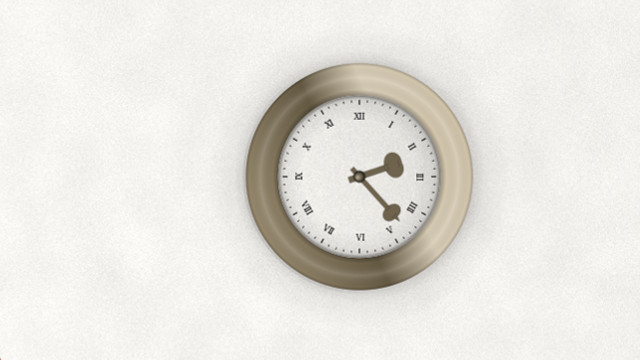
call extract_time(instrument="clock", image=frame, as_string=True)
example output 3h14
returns 2h23
